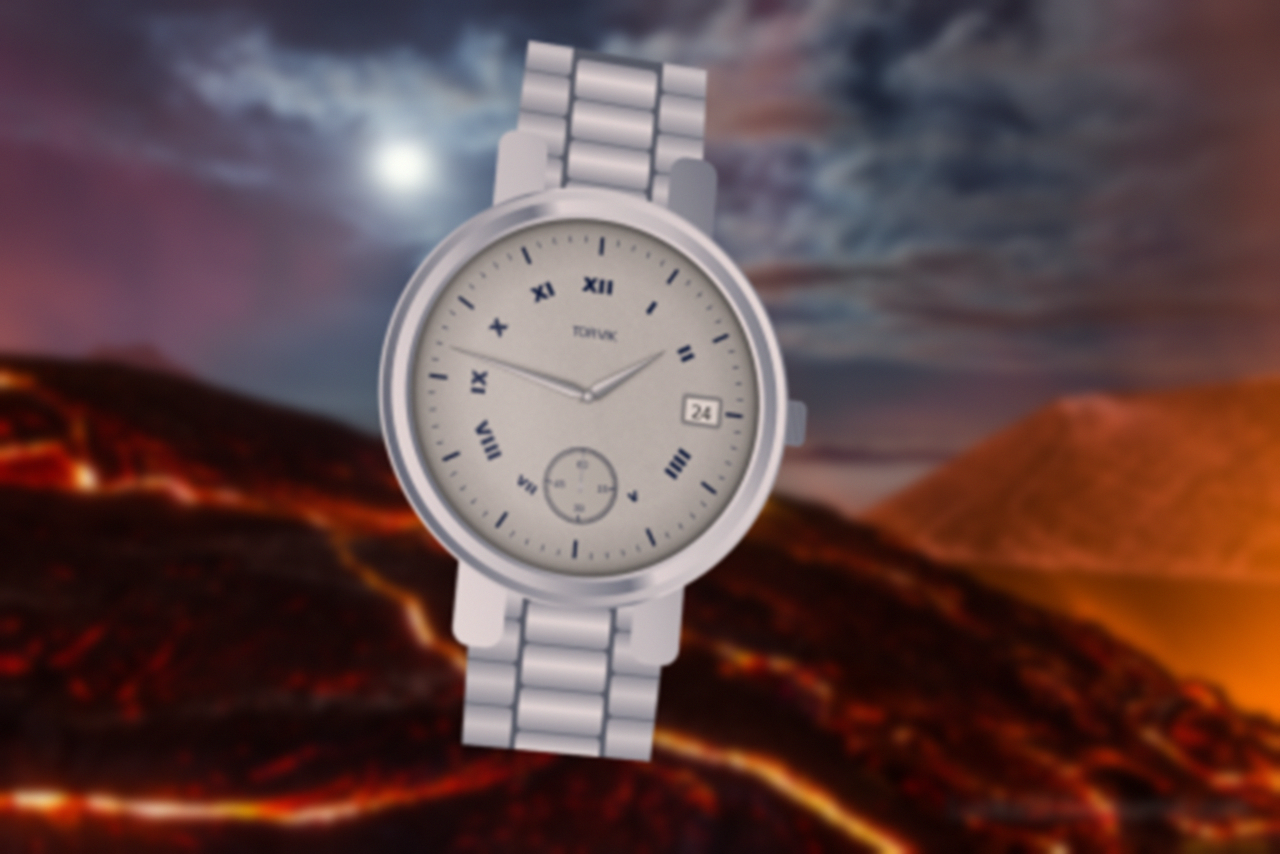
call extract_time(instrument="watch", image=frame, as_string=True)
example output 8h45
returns 1h47
